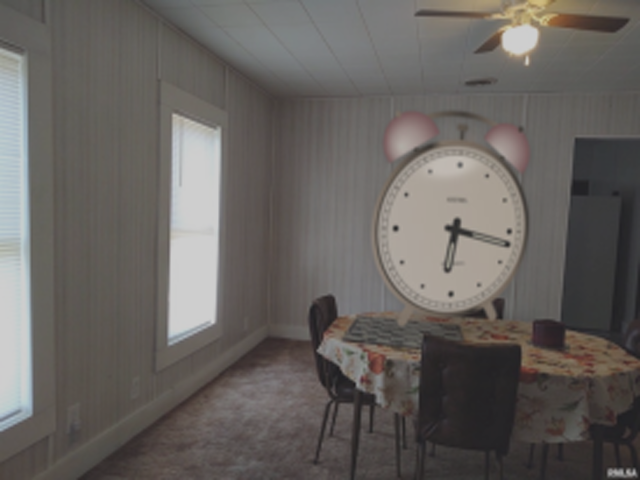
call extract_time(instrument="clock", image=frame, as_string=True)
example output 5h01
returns 6h17
